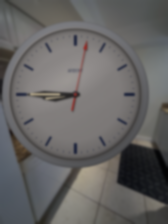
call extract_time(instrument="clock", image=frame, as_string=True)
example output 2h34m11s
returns 8h45m02s
